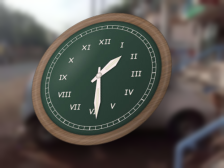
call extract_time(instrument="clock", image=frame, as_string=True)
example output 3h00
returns 1h29
